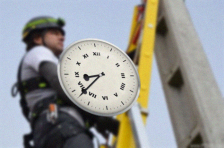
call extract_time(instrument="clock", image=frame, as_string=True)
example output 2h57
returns 8h38
